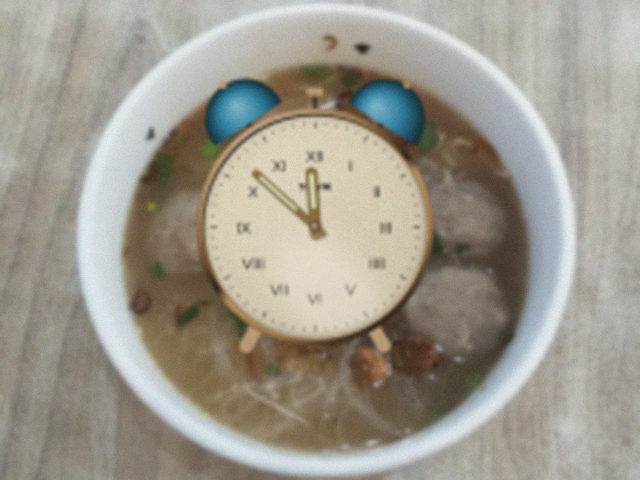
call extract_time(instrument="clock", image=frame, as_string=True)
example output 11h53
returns 11h52
